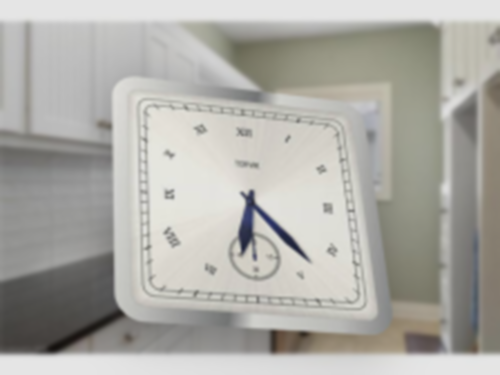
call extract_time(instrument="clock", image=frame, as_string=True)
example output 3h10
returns 6h23
